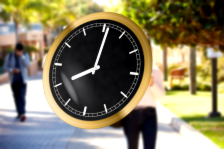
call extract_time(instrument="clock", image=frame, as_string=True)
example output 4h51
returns 8h01
